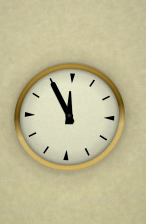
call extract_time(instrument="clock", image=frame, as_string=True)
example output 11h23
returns 11h55
